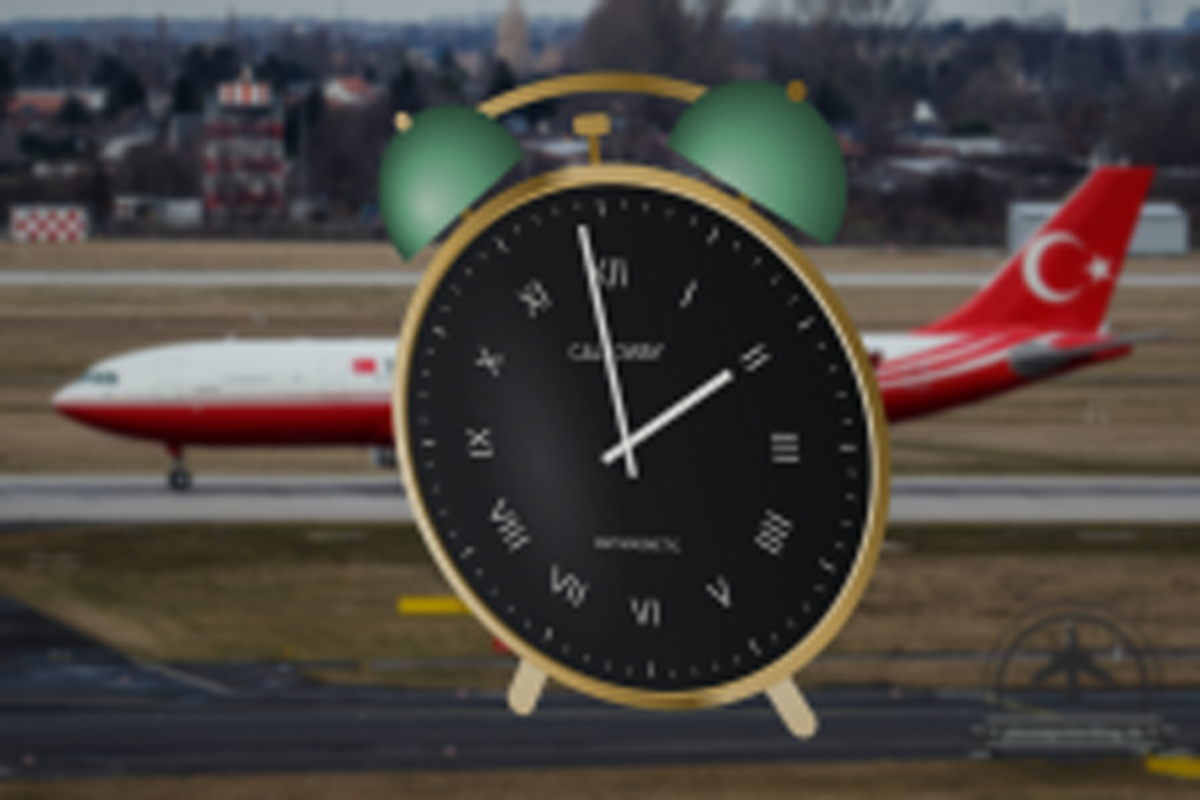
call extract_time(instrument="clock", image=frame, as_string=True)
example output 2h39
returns 1h59
